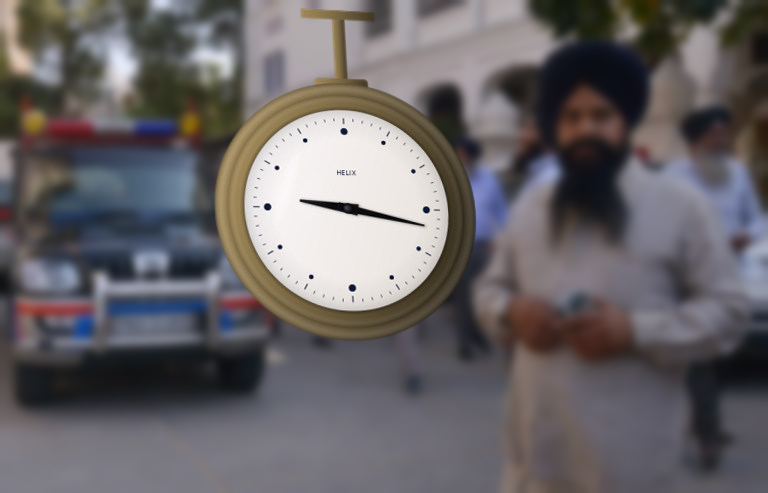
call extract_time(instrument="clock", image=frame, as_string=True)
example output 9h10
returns 9h17
